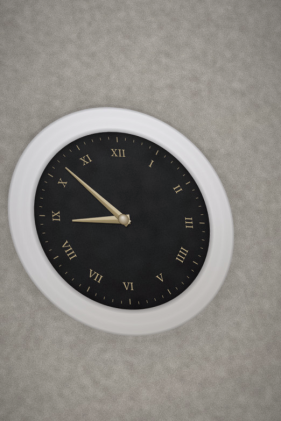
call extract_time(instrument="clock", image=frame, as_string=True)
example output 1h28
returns 8h52
